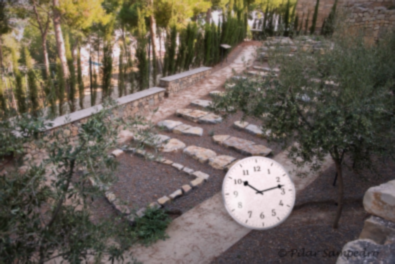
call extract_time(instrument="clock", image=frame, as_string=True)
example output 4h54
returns 10h13
